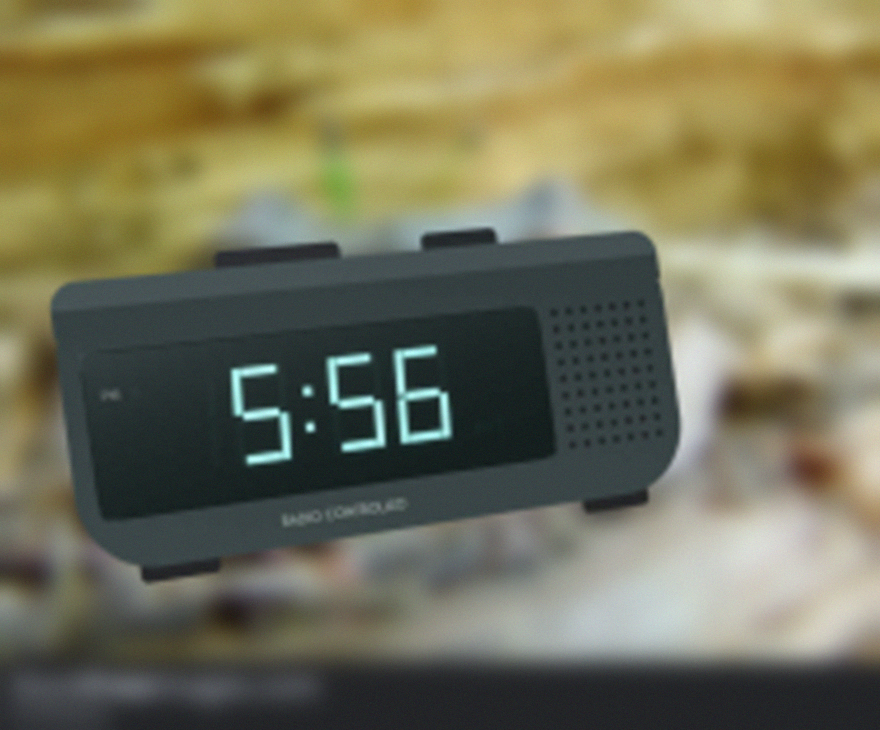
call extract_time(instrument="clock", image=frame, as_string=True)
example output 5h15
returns 5h56
